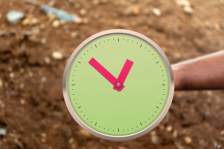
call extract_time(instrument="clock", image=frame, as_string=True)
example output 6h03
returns 12h52
